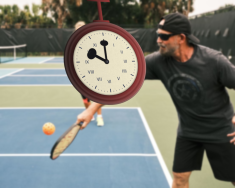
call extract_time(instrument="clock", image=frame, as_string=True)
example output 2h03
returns 10h00
